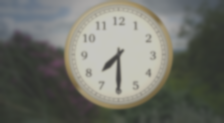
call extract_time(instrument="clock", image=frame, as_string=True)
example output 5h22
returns 7h30
